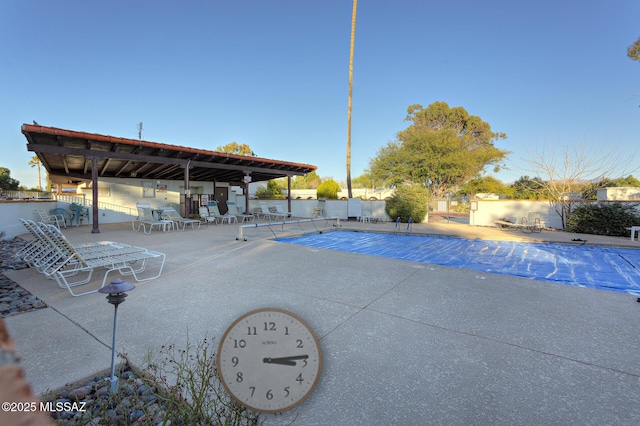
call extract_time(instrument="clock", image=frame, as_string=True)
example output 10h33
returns 3h14
